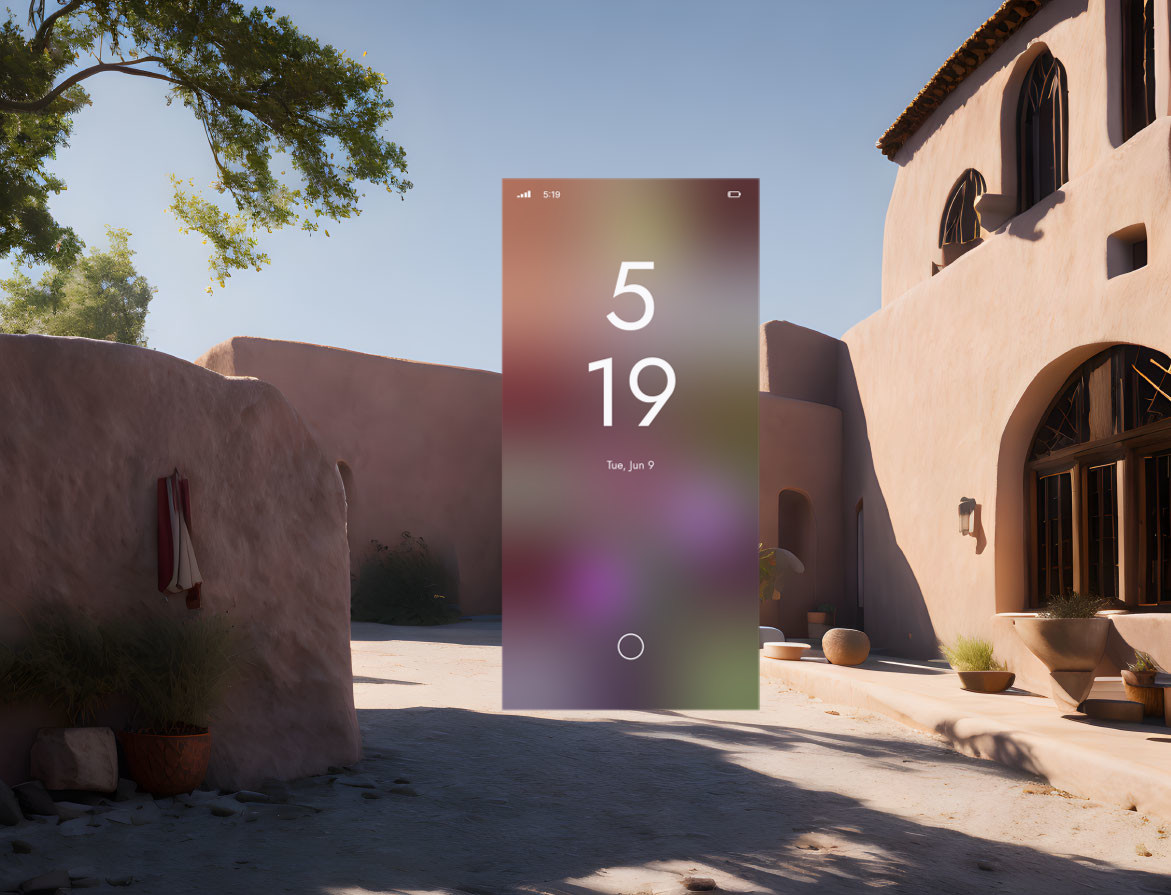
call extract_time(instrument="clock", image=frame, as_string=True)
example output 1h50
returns 5h19
